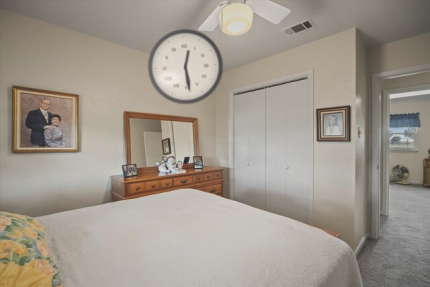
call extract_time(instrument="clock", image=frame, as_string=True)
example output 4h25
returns 12h29
